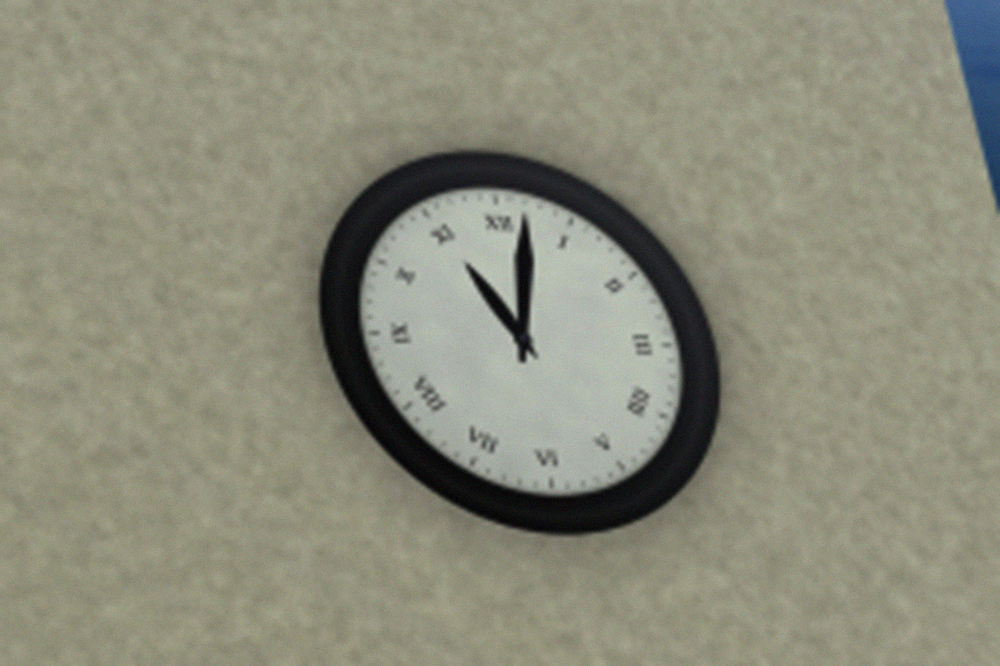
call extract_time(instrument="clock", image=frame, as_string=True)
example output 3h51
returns 11h02
